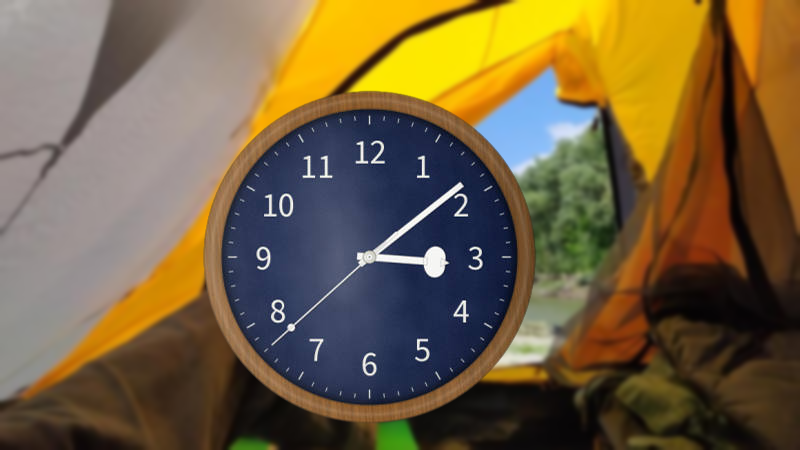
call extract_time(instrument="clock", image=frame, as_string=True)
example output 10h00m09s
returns 3h08m38s
